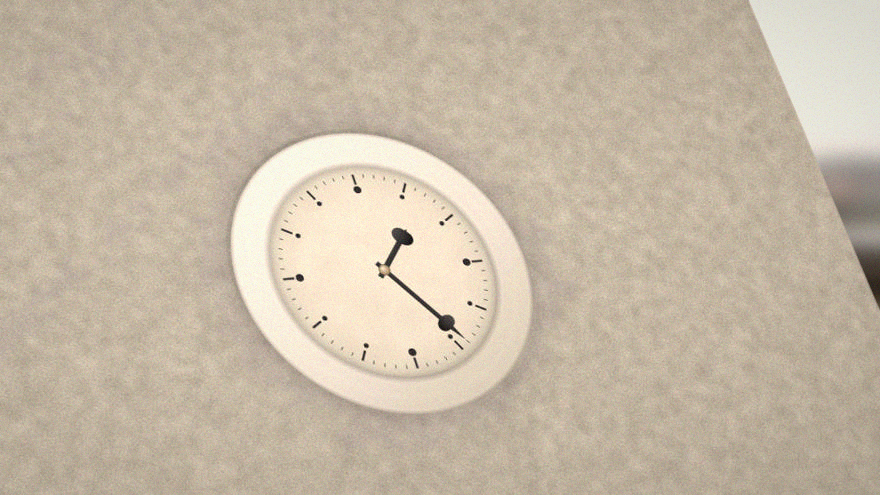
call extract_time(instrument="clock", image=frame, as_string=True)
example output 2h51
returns 1h24
